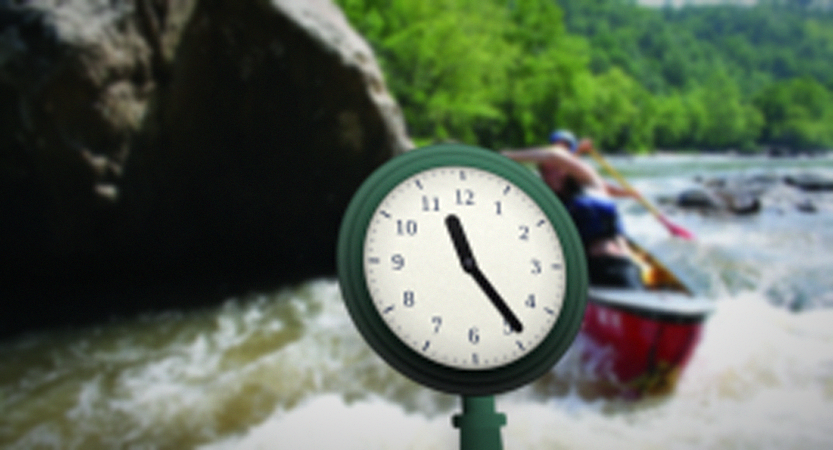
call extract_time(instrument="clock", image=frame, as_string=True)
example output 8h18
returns 11h24
